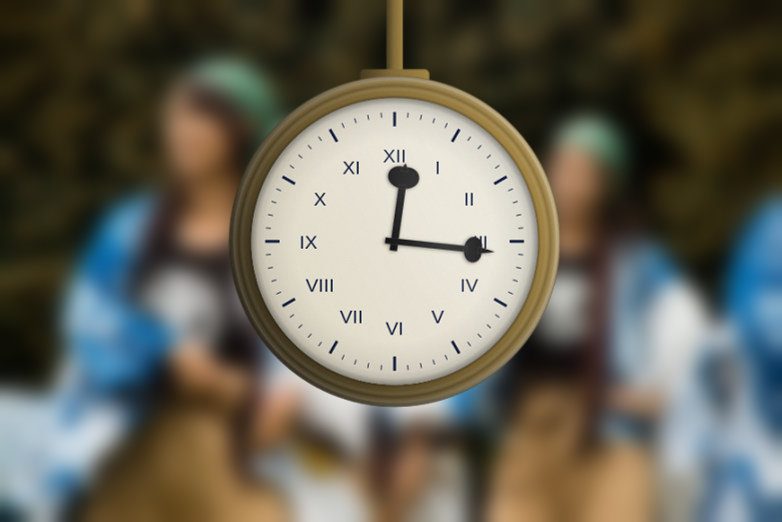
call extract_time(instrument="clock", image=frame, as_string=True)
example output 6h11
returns 12h16
